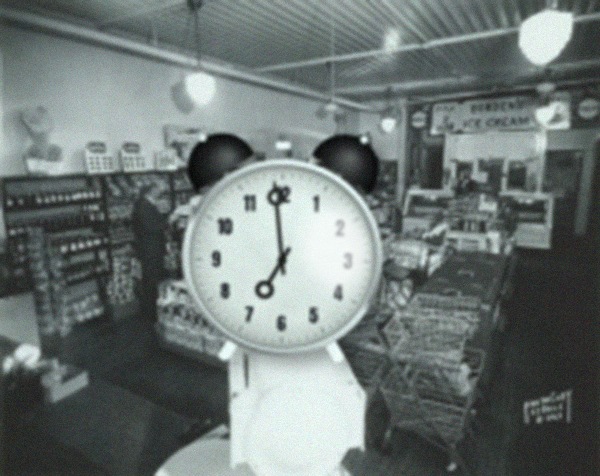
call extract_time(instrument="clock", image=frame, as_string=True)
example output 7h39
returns 6h59
